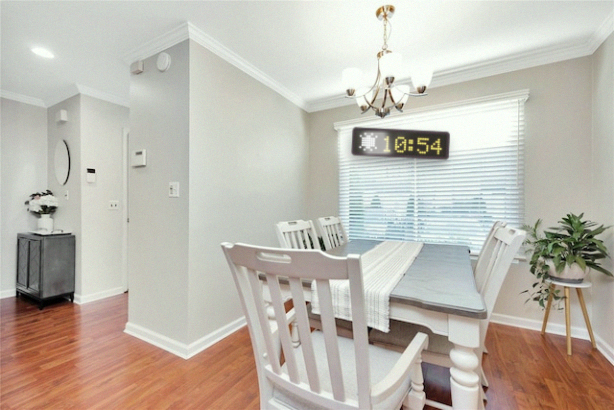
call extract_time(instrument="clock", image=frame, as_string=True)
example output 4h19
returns 10h54
